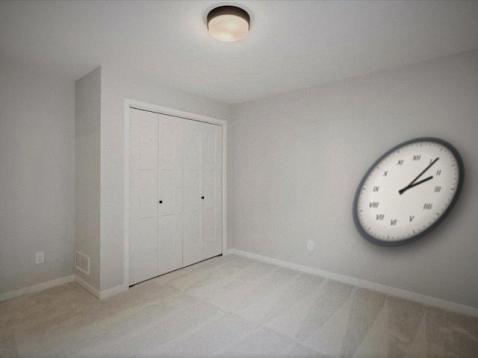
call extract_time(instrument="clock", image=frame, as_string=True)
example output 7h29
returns 2h06
